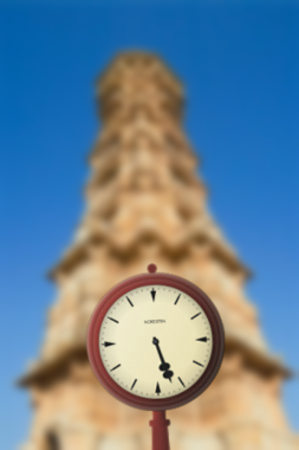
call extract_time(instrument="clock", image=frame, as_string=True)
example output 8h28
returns 5h27
